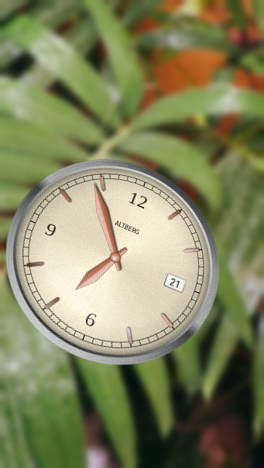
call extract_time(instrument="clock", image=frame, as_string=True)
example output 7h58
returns 6h54
